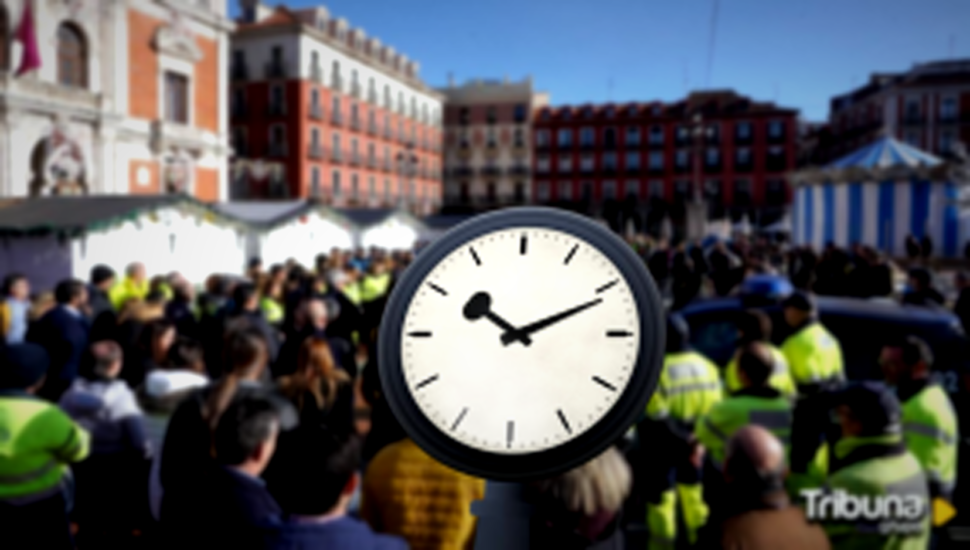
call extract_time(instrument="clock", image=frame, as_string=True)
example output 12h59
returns 10h11
